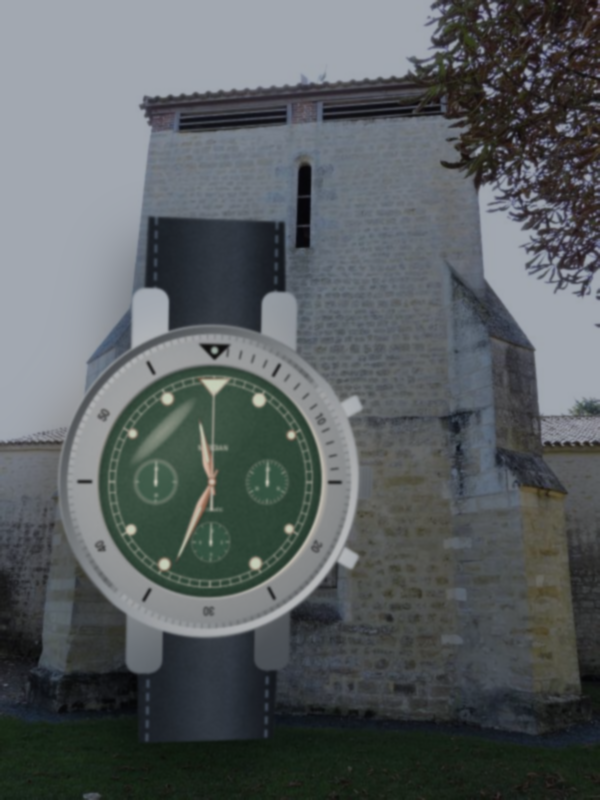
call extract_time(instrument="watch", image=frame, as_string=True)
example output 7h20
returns 11h34
